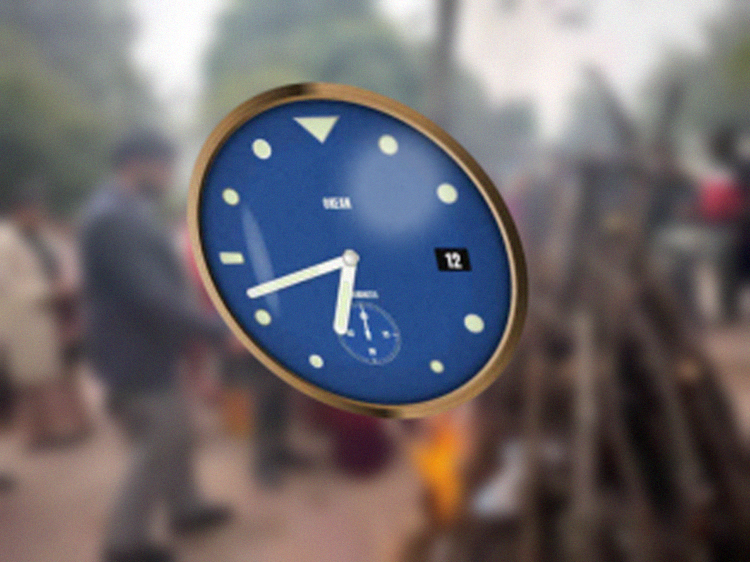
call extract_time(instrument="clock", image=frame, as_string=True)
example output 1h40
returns 6h42
